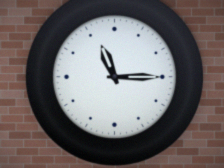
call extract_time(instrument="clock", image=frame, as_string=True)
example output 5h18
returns 11h15
